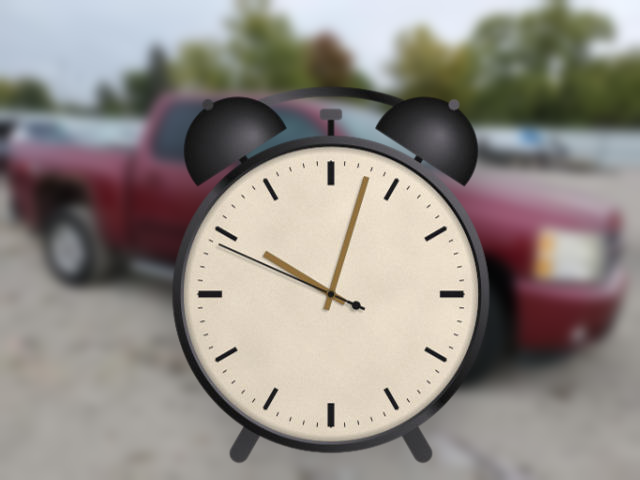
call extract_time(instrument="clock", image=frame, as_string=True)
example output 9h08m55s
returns 10h02m49s
